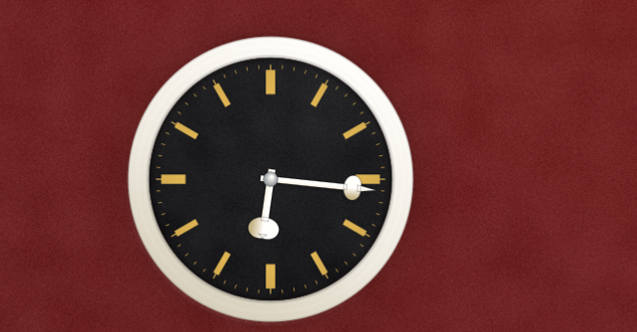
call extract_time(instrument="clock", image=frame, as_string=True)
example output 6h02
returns 6h16
